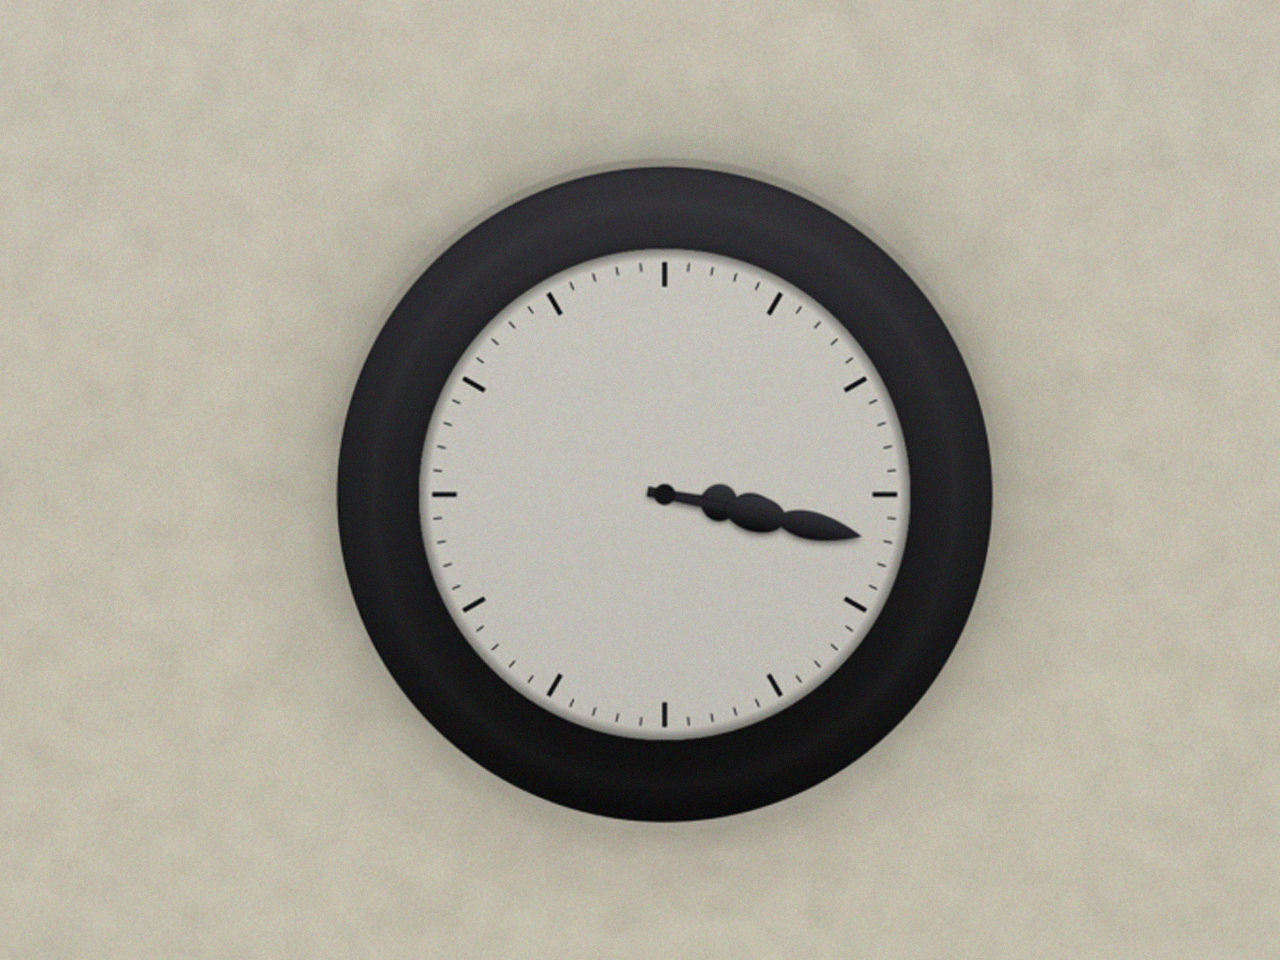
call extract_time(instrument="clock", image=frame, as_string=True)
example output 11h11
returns 3h17
